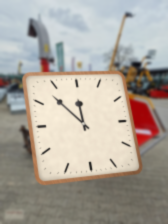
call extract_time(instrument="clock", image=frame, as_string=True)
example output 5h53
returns 11h53
